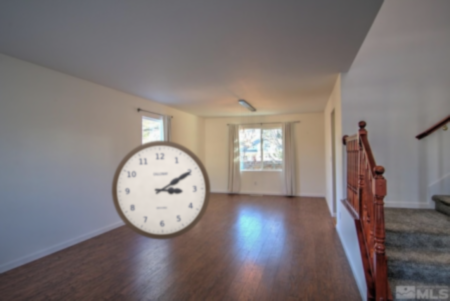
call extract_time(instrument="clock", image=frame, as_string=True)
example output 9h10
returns 3h10
